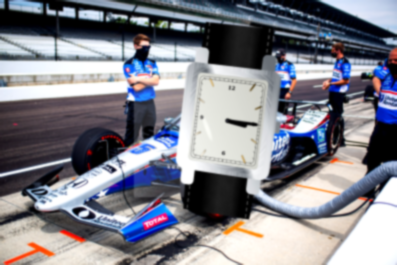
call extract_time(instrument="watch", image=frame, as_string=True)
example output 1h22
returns 3h15
